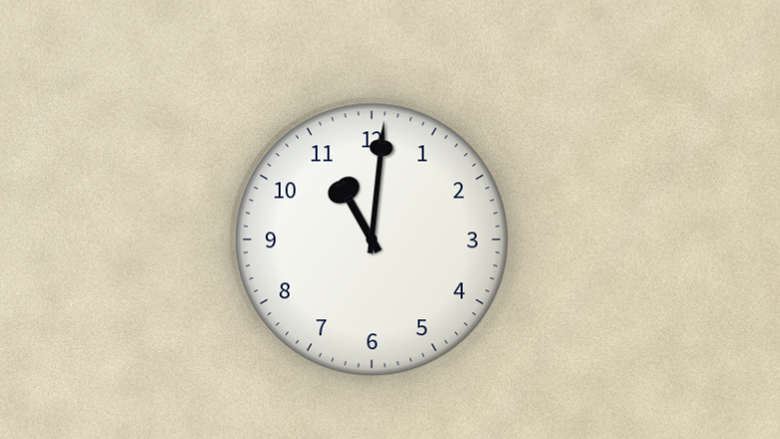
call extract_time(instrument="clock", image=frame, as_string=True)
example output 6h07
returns 11h01
